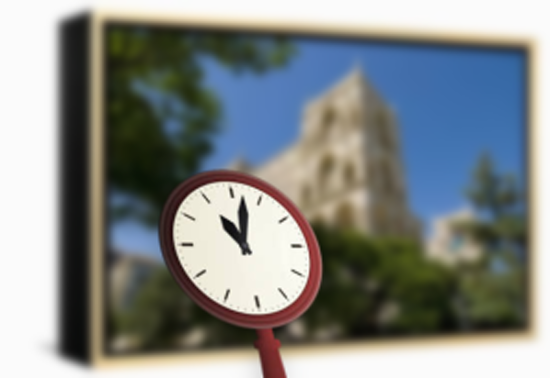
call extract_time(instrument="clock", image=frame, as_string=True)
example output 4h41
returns 11h02
